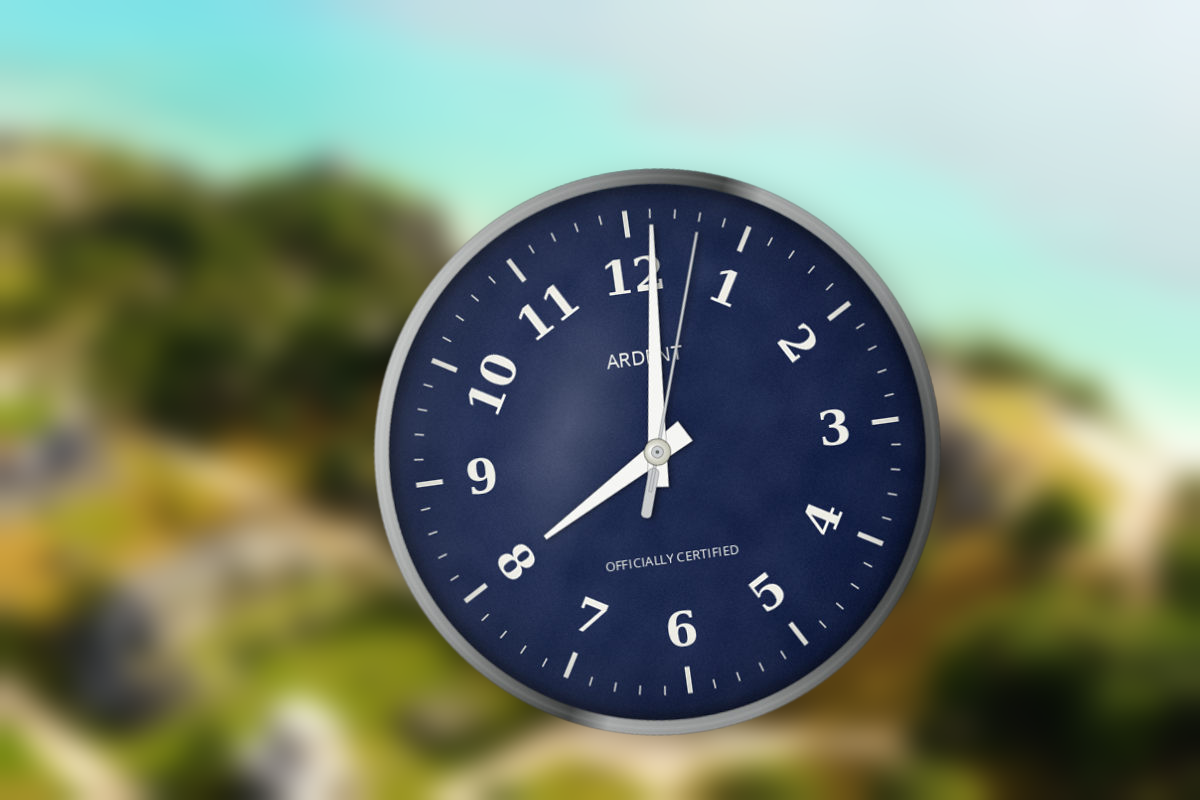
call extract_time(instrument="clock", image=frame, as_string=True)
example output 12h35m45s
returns 8h01m03s
